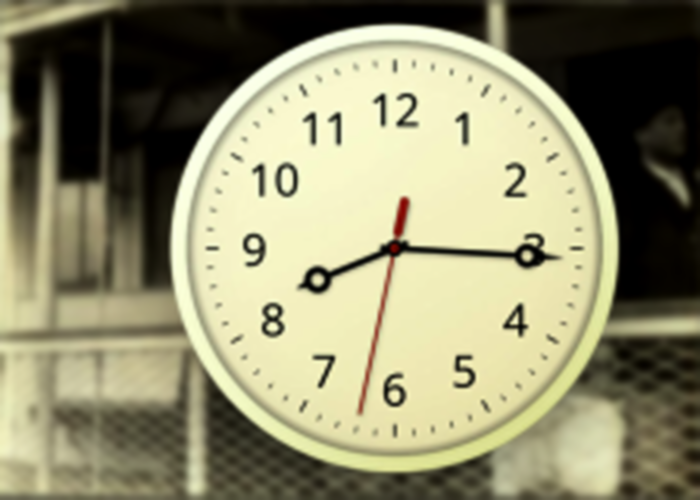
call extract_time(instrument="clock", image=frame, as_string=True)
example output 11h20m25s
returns 8h15m32s
